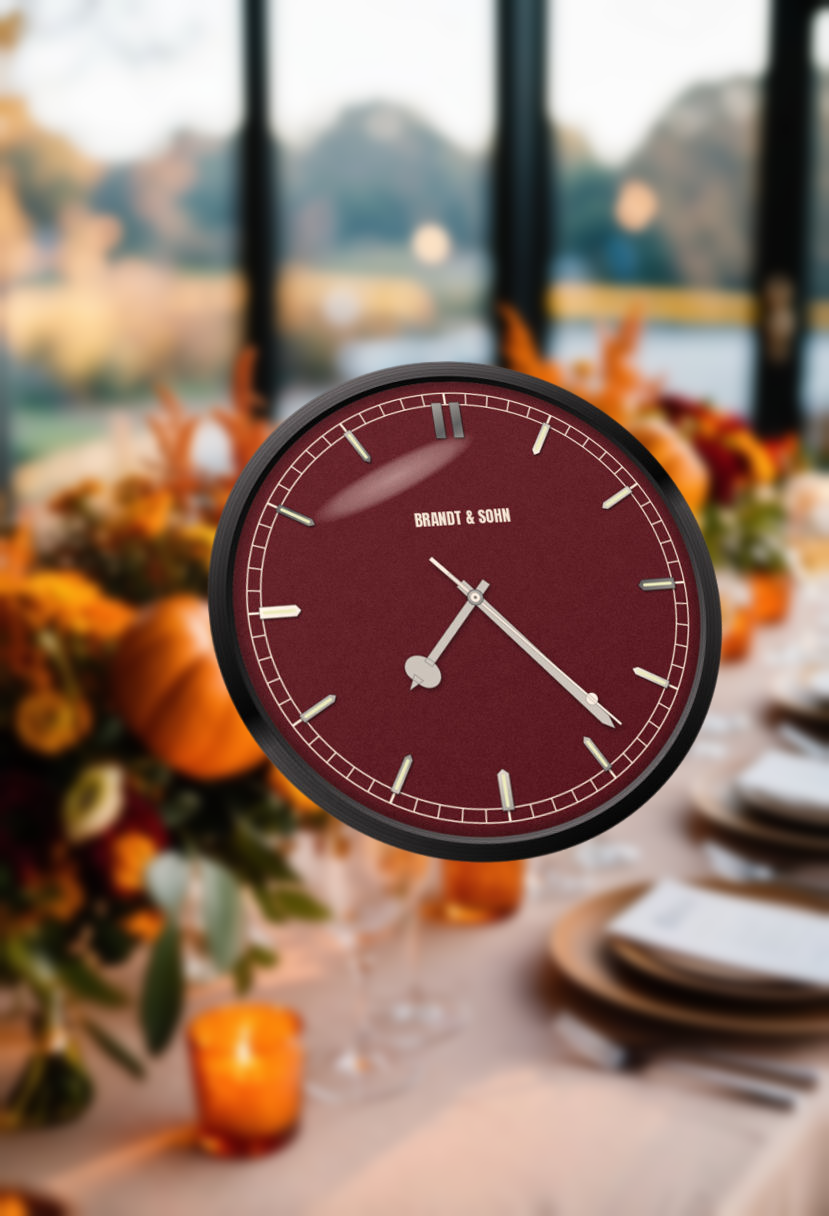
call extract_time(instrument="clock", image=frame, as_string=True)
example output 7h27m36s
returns 7h23m23s
